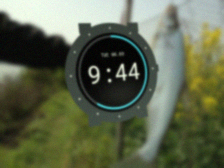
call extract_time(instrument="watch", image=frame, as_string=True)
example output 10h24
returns 9h44
